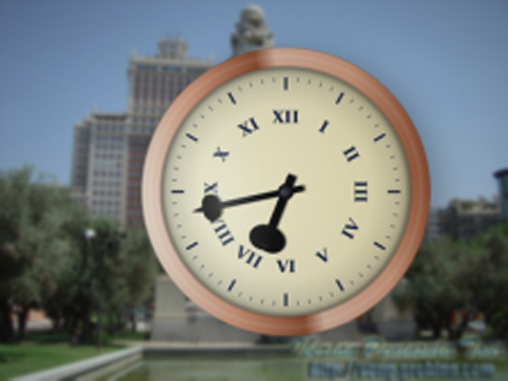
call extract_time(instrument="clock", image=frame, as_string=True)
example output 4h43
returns 6h43
